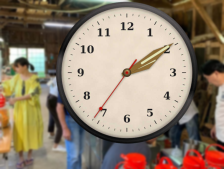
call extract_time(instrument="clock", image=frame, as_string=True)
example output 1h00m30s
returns 2h09m36s
